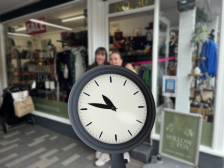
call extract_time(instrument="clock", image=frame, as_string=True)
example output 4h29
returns 10h47
